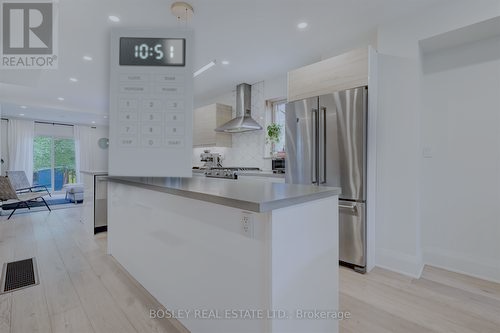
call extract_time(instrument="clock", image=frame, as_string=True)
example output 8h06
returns 10h51
